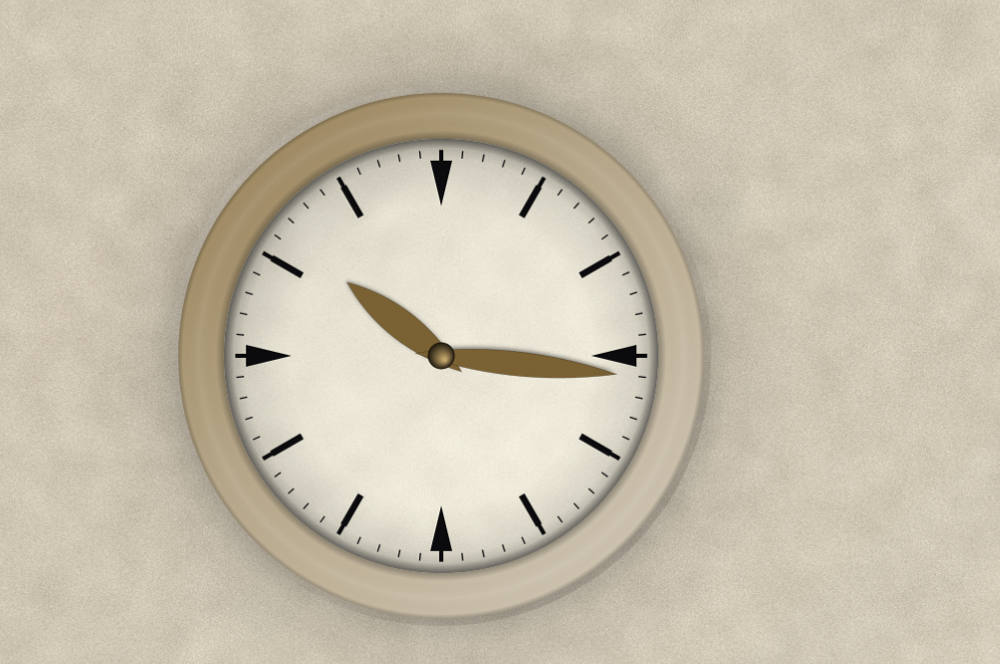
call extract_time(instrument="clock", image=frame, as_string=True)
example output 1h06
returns 10h16
